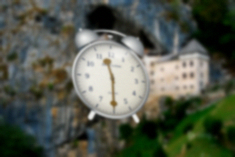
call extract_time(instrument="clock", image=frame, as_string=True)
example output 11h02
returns 11h30
